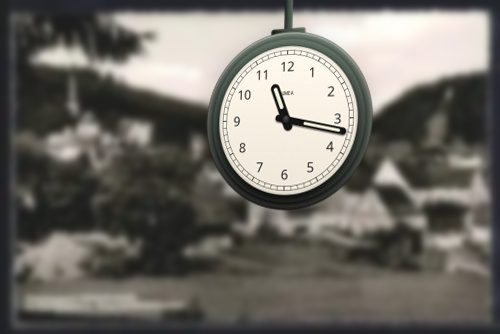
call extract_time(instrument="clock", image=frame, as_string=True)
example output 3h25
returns 11h17
